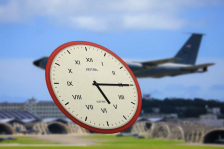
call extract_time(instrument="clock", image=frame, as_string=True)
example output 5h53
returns 5h15
